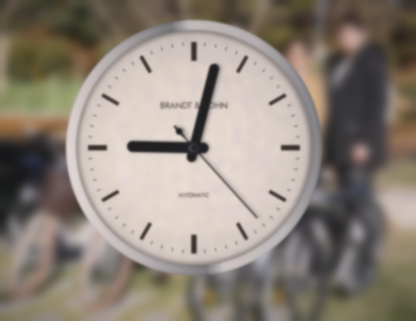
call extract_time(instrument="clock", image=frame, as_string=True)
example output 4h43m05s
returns 9h02m23s
